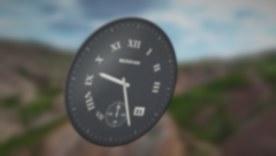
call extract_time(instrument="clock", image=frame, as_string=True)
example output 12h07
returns 9h26
